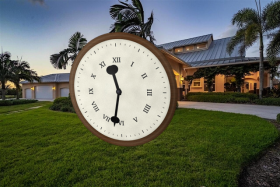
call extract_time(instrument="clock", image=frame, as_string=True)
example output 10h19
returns 11h32
